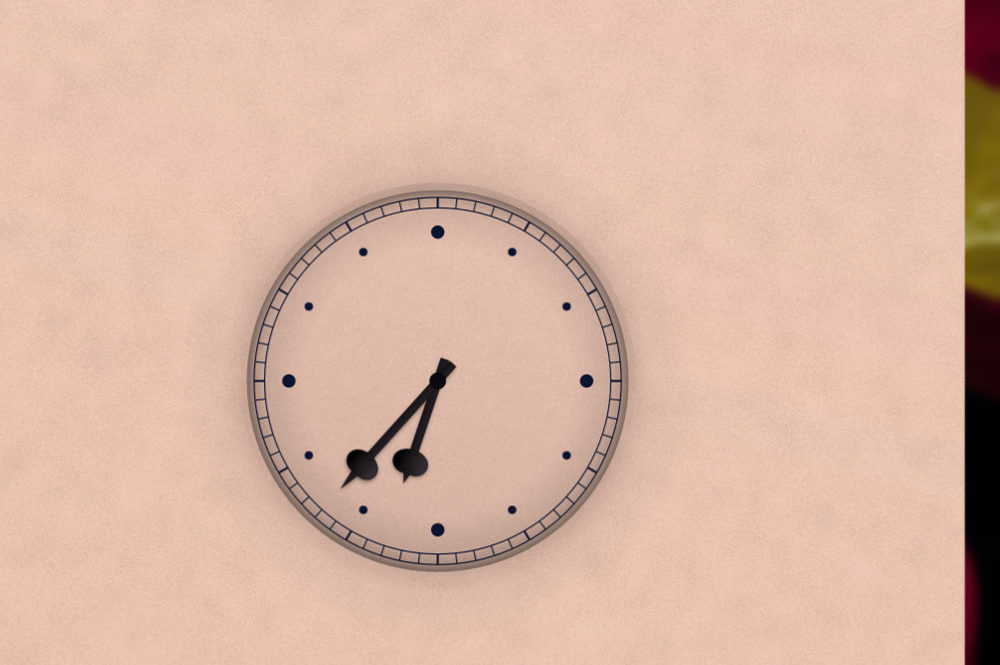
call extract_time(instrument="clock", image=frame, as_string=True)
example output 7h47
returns 6h37
